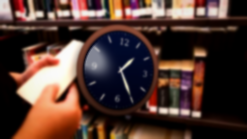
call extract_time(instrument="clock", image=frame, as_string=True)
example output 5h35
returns 1h25
